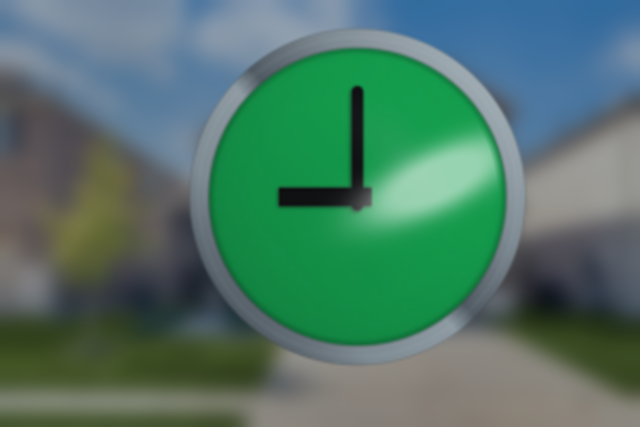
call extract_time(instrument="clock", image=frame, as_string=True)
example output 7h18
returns 9h00
